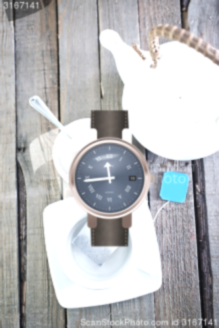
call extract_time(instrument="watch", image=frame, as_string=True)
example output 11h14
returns 11h44
